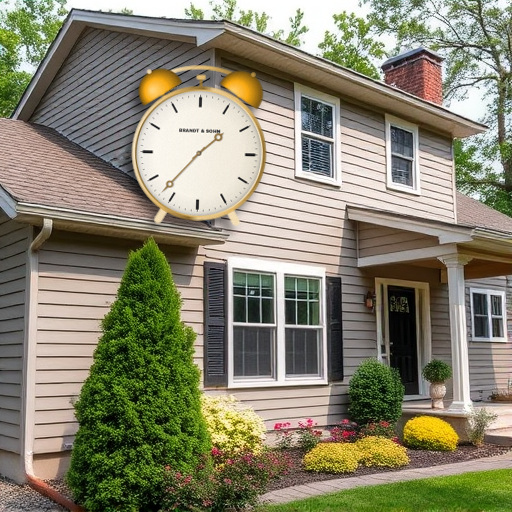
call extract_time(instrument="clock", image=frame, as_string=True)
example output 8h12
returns 1h37
